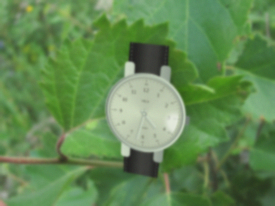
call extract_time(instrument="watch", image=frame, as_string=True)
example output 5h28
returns 4h32
